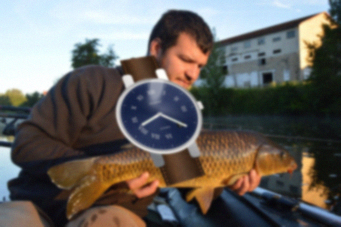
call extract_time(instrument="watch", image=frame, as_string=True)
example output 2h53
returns 8h22
